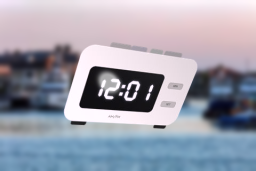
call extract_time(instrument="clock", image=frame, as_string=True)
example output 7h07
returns 12h01
